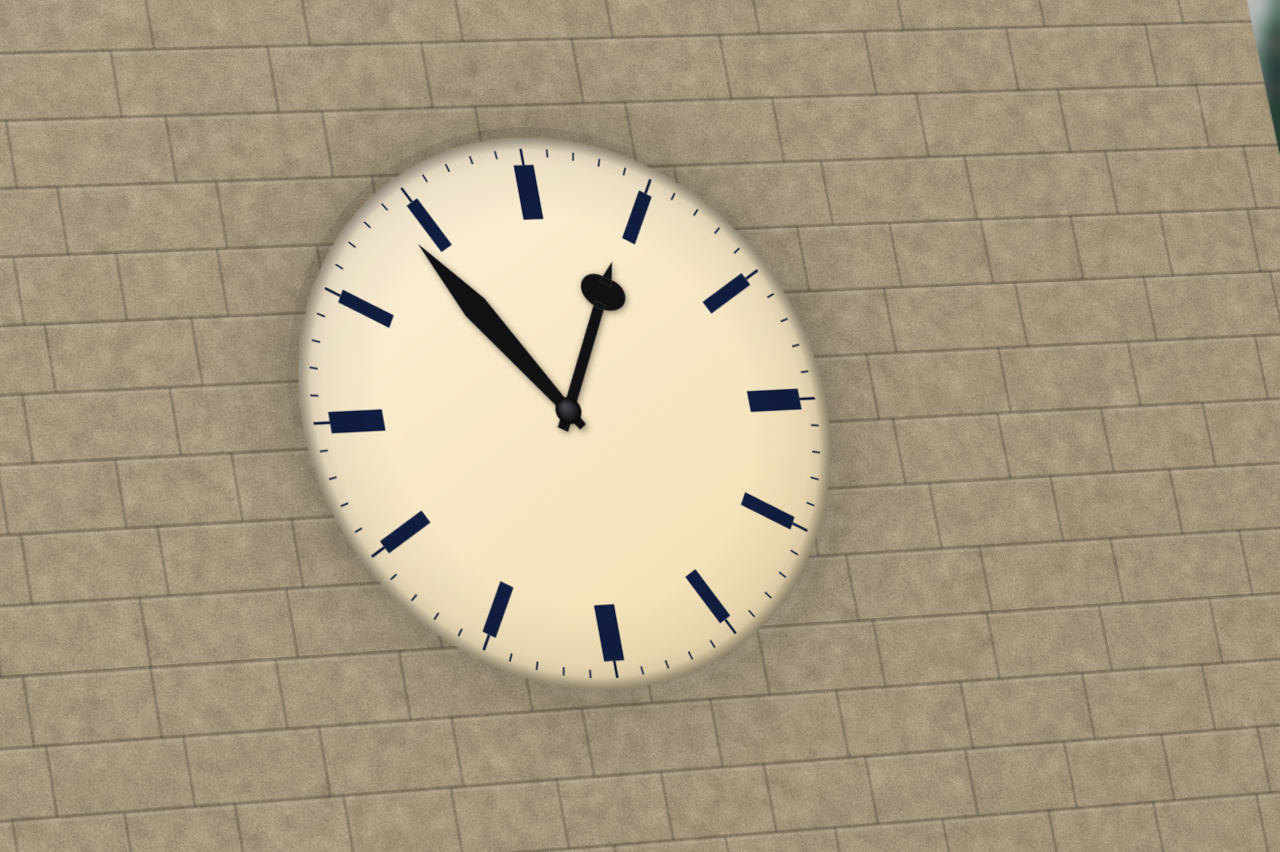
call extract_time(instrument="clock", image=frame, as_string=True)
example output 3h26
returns 12h54
